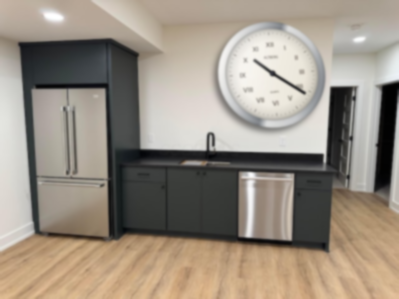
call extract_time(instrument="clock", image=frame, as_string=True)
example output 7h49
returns 10h21
